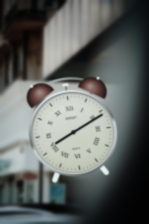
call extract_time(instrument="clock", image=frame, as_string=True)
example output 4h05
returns 8h11
